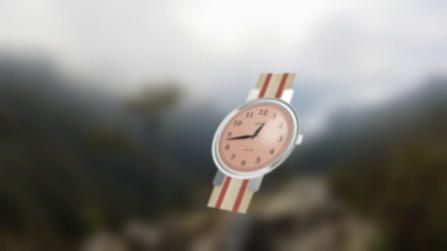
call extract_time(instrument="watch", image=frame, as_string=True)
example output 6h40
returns 12h43
